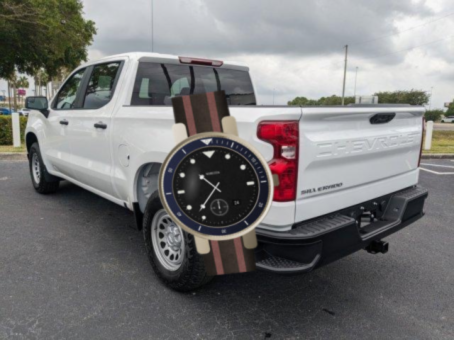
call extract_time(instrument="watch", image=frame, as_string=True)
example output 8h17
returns 10h37
